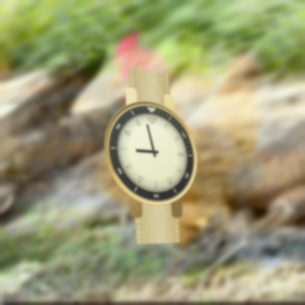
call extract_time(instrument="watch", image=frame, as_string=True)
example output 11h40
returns 8h58
